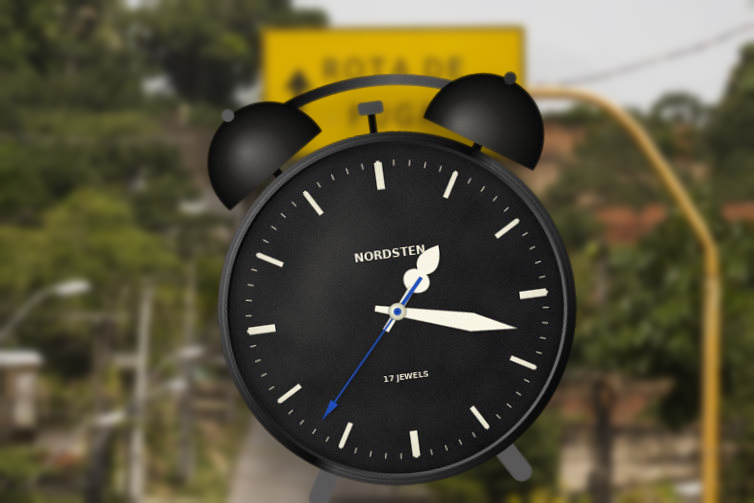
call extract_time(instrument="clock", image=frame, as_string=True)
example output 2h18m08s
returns 1h17m37s
